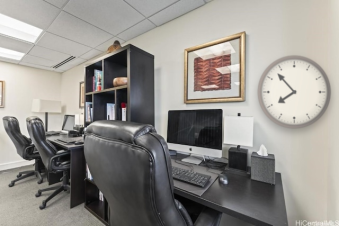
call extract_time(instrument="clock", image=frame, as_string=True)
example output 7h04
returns 7h53
